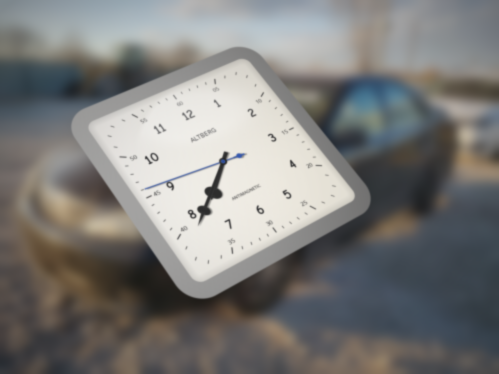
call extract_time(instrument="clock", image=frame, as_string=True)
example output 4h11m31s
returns 7h38m46s
